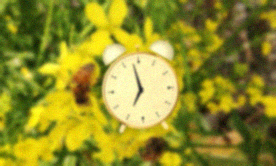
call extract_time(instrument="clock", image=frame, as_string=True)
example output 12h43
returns 6h58
